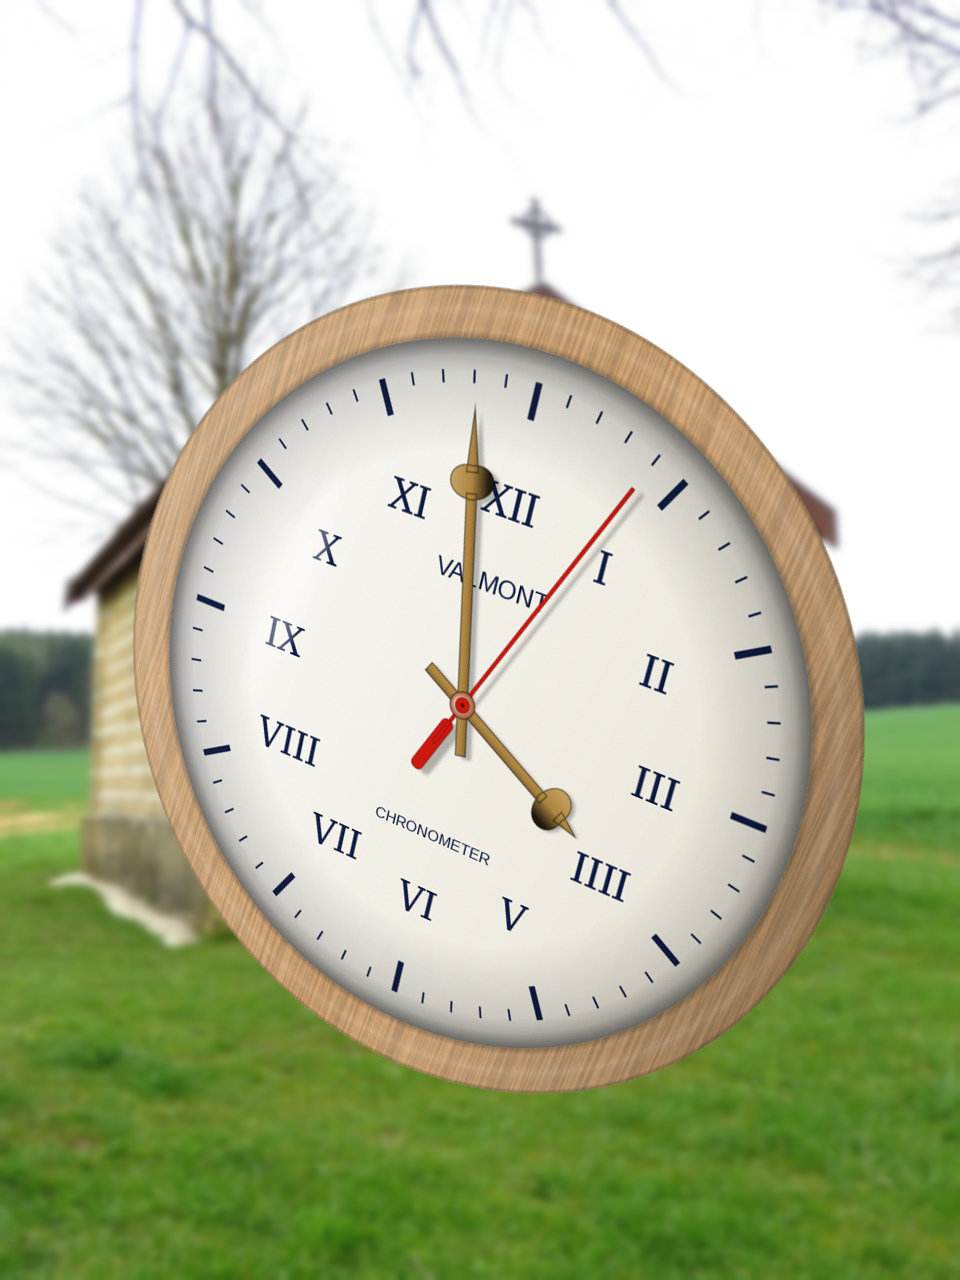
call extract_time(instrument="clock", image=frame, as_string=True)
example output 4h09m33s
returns 3h58m04s
